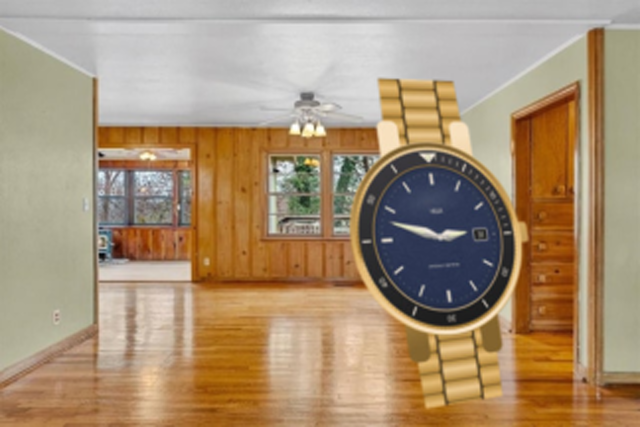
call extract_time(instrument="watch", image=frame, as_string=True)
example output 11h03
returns 2h48
